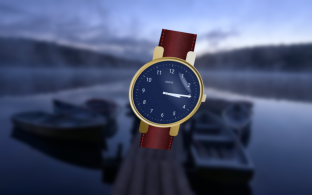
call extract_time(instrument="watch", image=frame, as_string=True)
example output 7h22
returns 3h15
